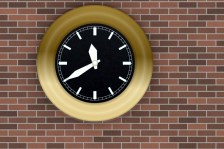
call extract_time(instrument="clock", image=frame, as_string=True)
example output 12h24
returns 11h40
